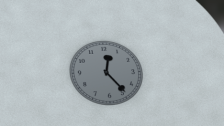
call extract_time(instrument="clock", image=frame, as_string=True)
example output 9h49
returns 12h24
